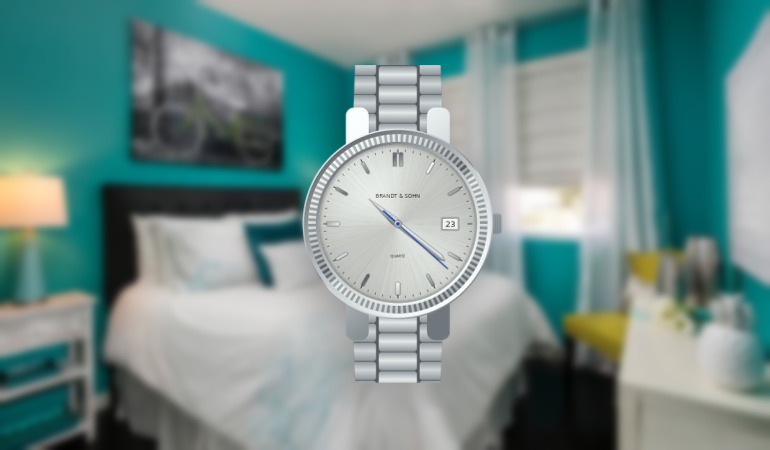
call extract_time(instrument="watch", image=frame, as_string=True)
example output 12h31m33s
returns 10h21m22s
